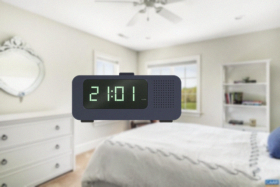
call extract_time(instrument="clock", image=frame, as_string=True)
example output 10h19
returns 21h01
